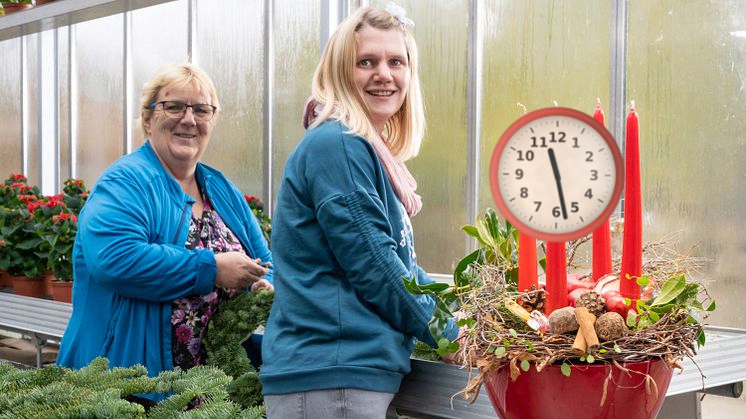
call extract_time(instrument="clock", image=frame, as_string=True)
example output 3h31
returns 11h28
